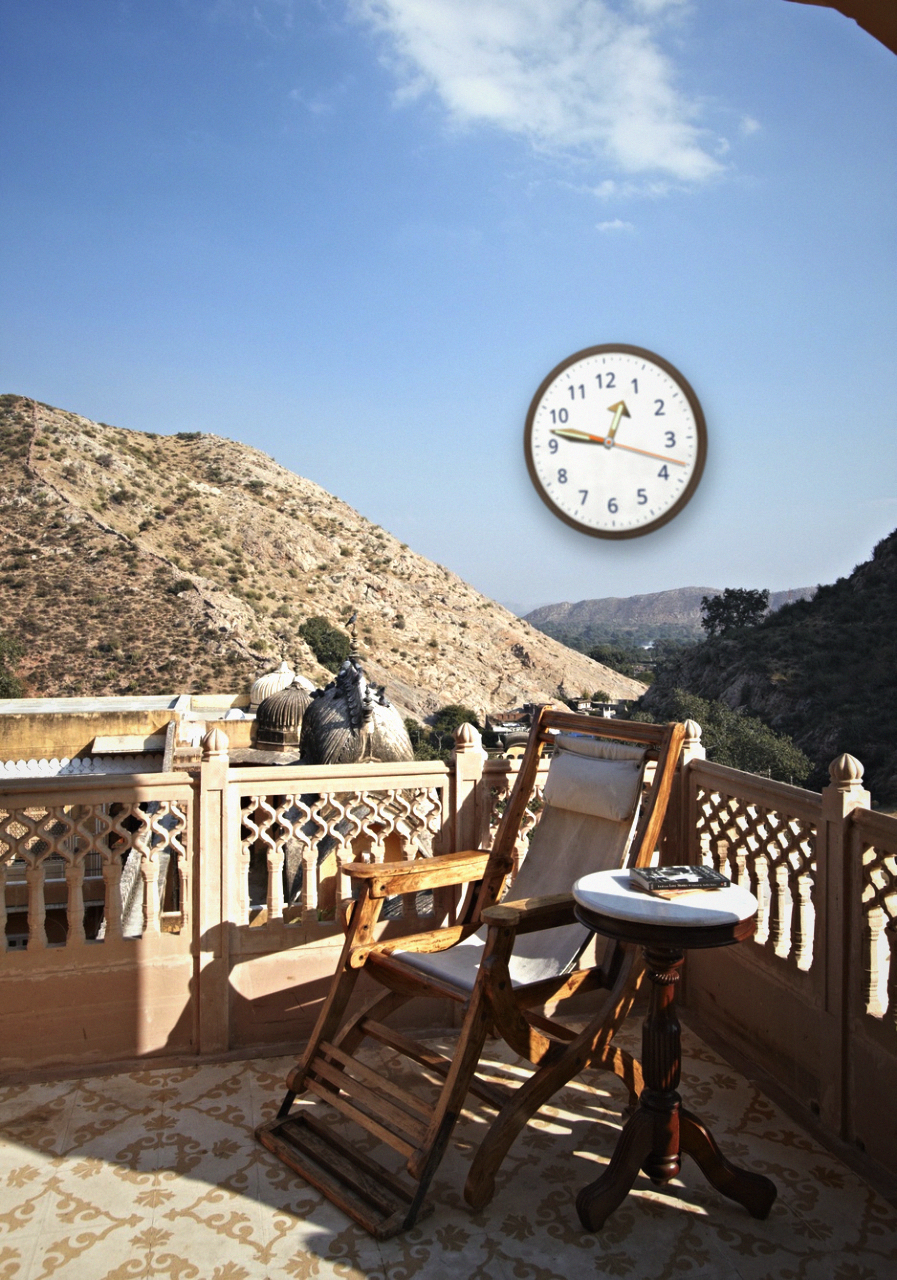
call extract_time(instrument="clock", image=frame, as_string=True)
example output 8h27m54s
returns 12h47m18s
